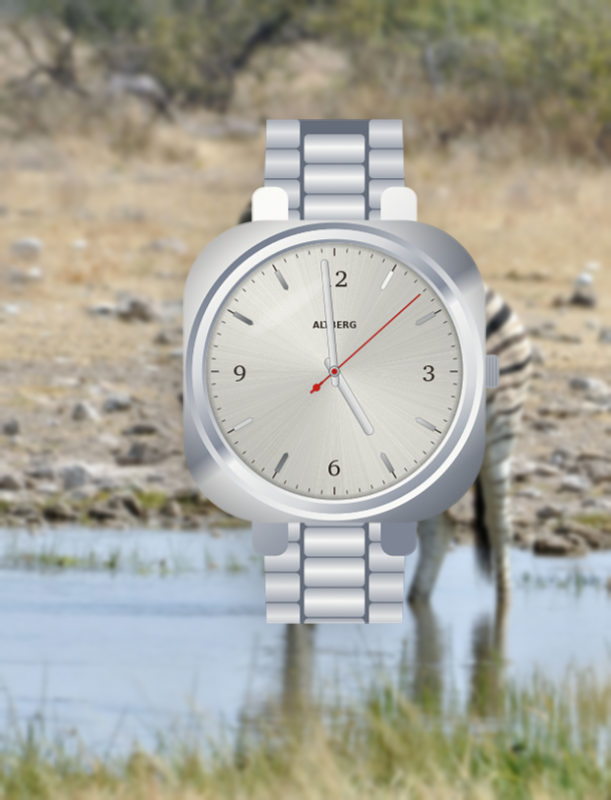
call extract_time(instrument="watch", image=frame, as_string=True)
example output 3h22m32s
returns 4h59m08s
